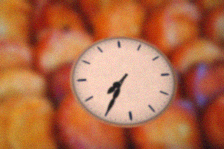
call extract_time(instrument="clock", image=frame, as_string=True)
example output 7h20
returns 7h35
